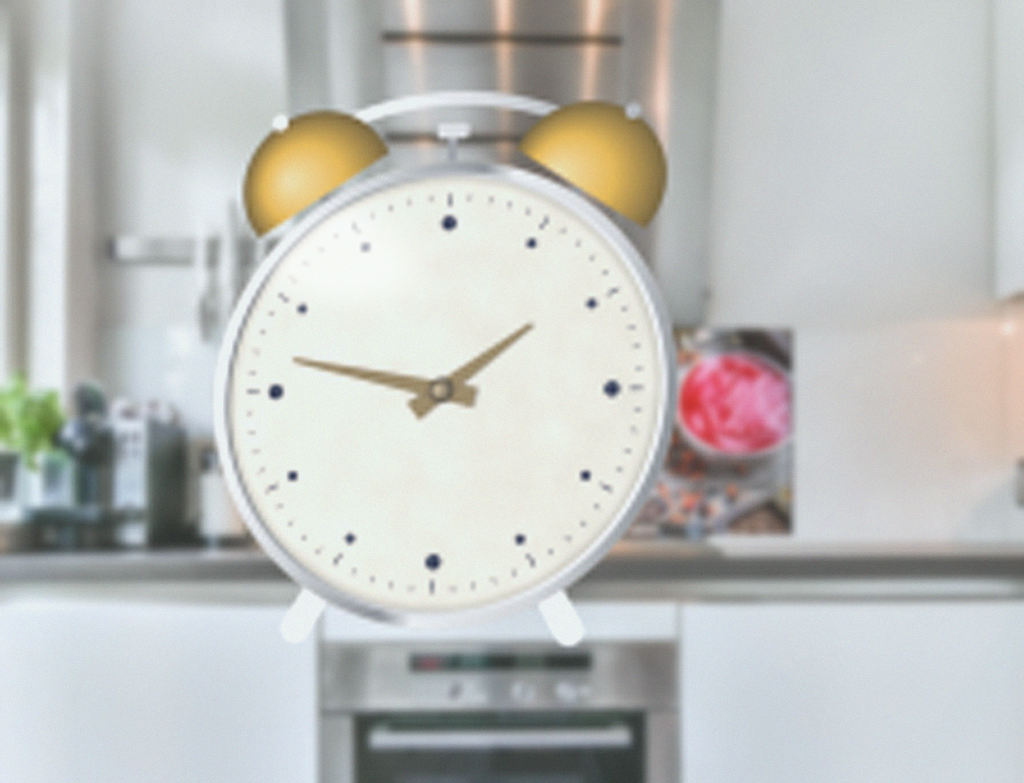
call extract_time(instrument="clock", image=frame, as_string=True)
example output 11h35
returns 1h47
